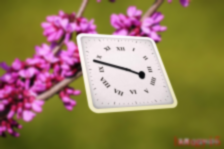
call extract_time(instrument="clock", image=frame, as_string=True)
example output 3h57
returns 3h48
